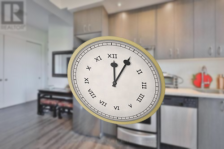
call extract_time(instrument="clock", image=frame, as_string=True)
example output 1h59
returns 12h05
